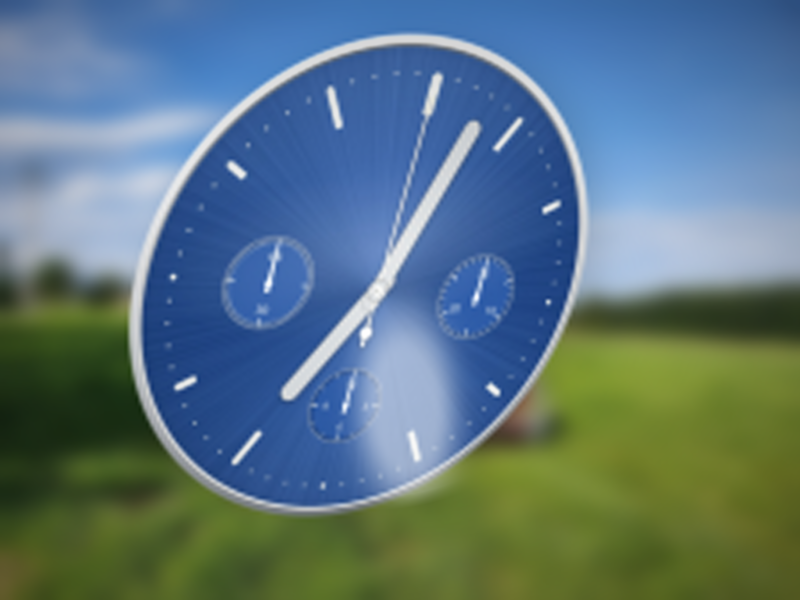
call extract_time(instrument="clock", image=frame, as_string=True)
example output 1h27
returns 7h03
